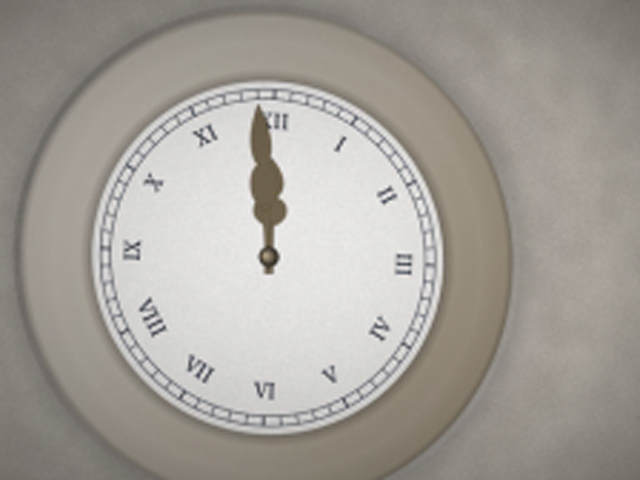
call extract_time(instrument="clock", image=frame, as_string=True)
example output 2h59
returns 11h59
